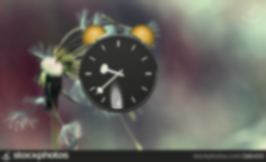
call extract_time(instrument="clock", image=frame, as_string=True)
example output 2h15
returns 9h38
